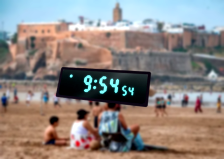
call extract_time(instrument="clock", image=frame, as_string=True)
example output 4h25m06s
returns 9h54m54s
